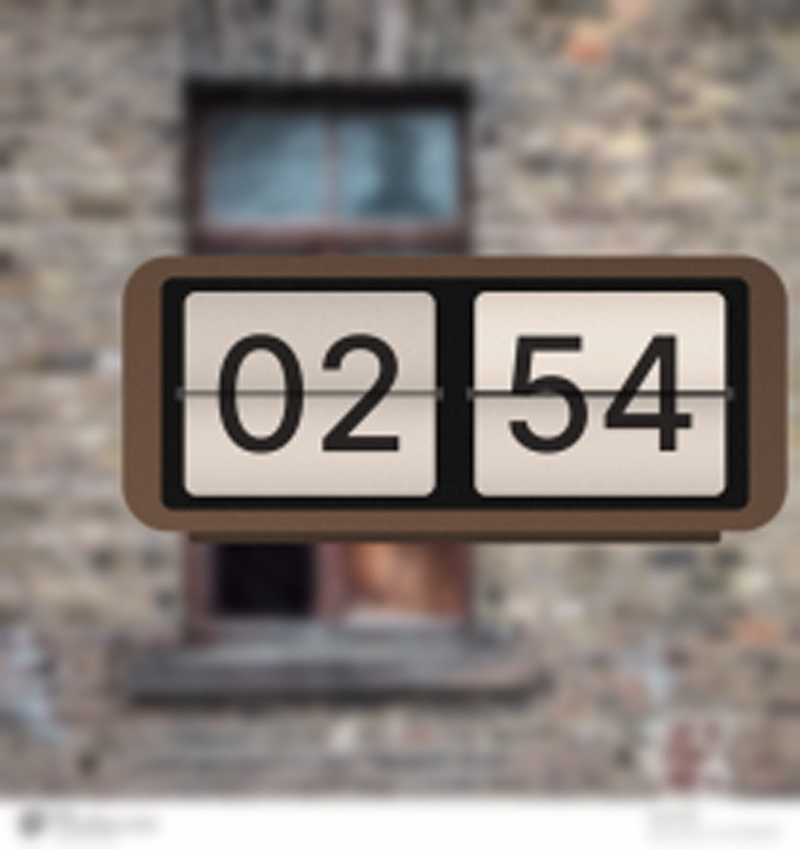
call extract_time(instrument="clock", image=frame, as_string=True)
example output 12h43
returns 2h54
